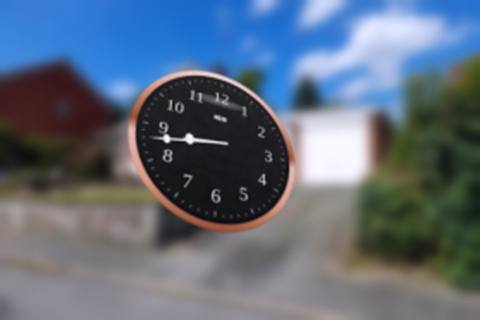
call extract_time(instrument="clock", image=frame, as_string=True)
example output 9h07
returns 8h43
